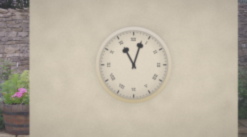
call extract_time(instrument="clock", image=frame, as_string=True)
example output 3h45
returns 11h03
